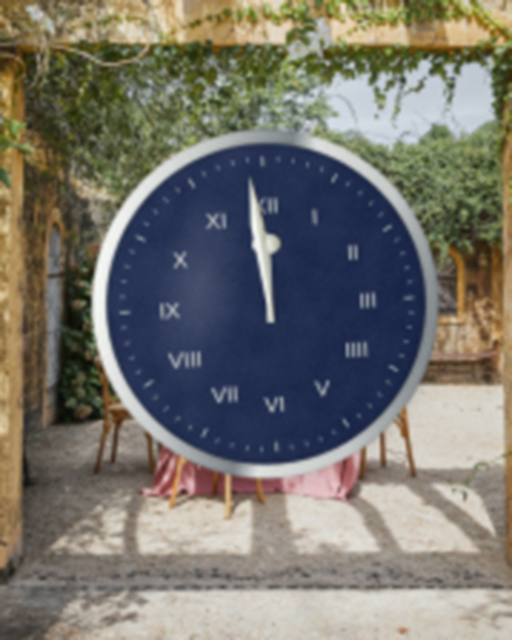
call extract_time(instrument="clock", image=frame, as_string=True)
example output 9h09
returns 11h59
